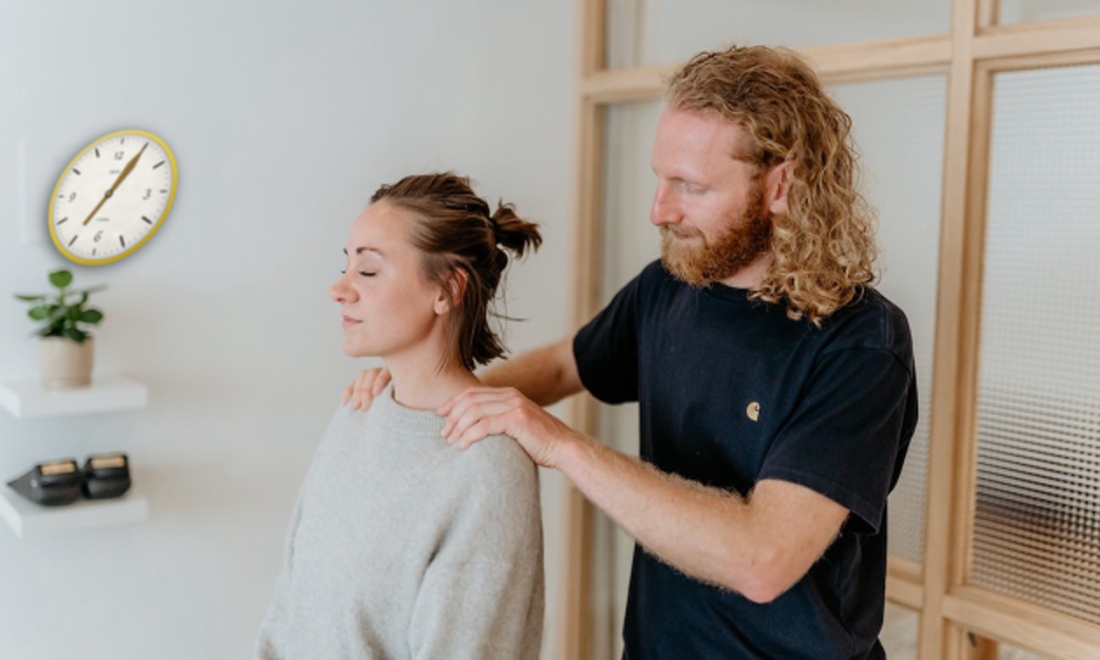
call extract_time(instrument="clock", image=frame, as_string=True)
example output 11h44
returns 7h05
